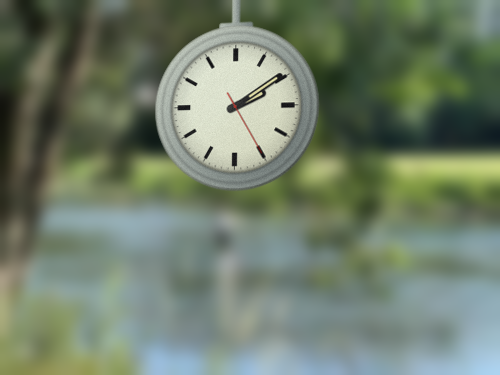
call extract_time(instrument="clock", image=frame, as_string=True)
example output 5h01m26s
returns 2h09m25s
